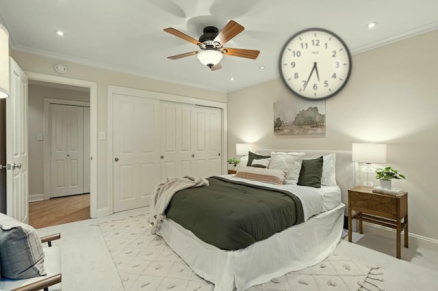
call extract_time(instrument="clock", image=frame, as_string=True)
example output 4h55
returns 5h34
